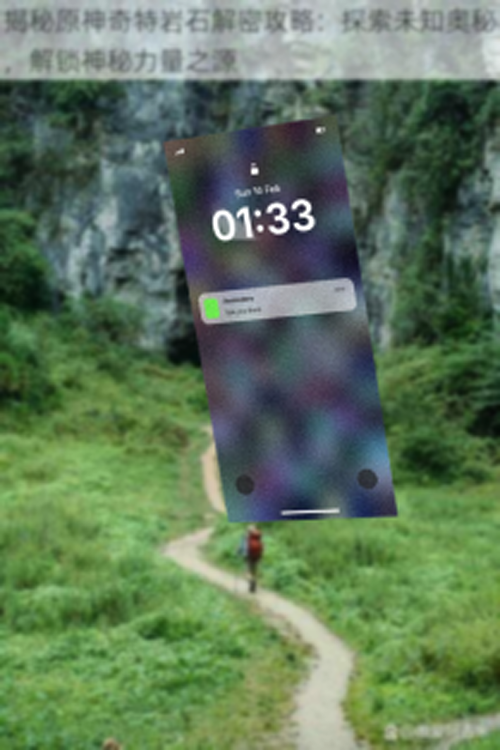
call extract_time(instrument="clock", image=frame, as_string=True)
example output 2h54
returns 1h33
